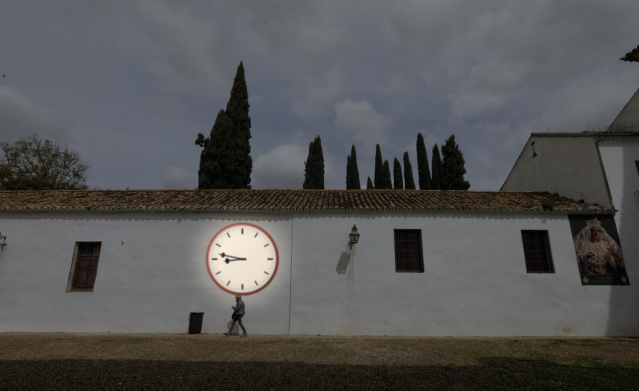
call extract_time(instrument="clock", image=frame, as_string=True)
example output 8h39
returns 8h47
